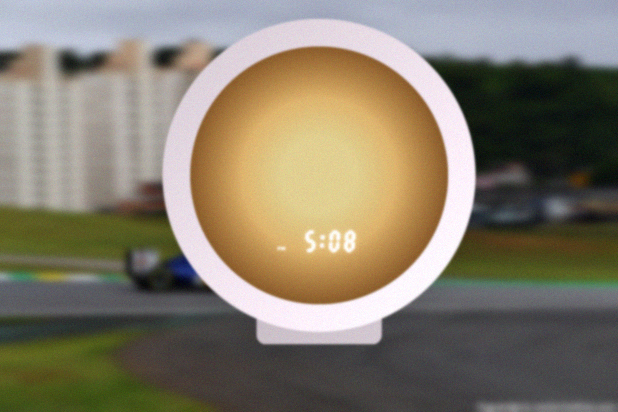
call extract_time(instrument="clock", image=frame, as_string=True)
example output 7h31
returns 5h08
